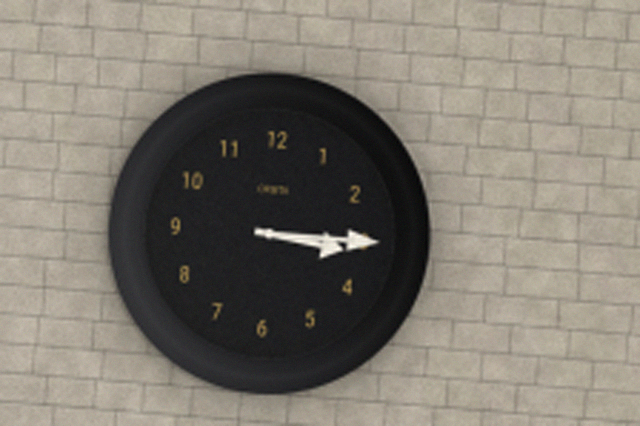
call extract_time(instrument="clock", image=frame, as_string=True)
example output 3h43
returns 3h15
